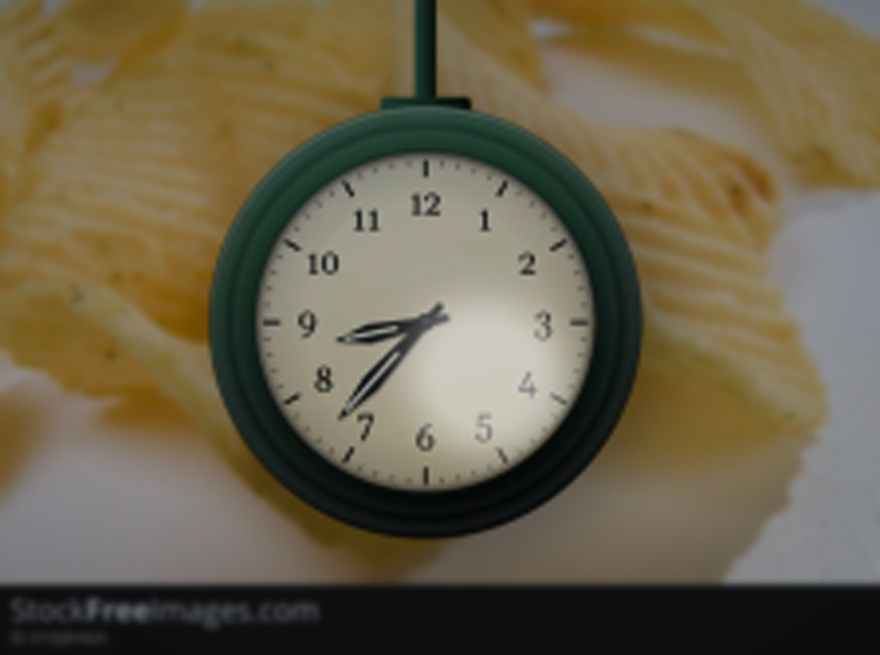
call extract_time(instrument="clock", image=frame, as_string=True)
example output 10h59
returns 8h37
